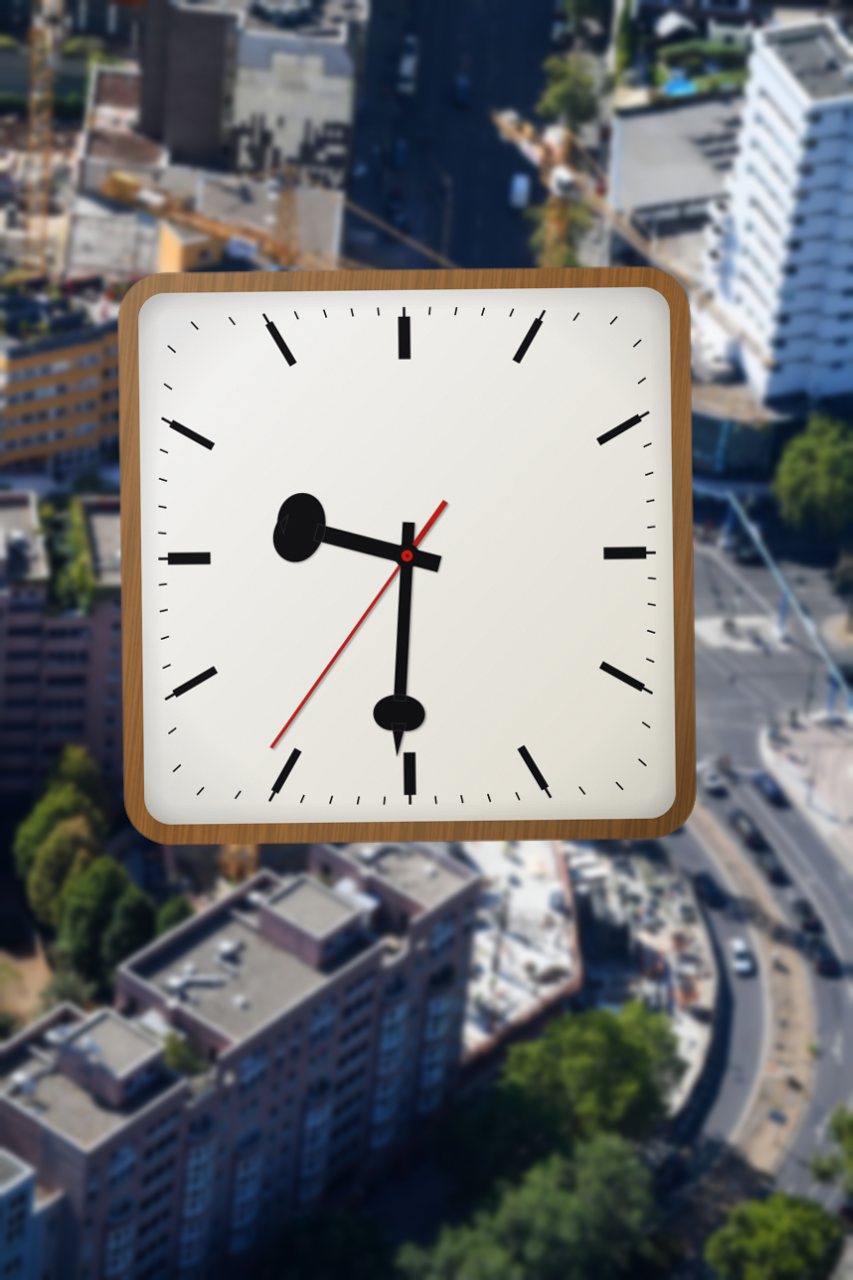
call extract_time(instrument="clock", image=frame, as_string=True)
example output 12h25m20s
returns 9h30m36s
